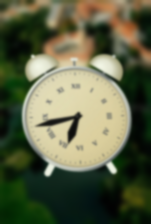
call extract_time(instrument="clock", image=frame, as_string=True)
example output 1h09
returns 6h43
